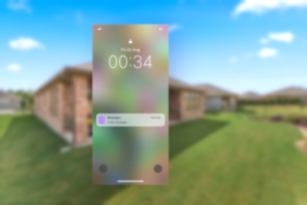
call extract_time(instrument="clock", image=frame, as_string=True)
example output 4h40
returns 0h34
